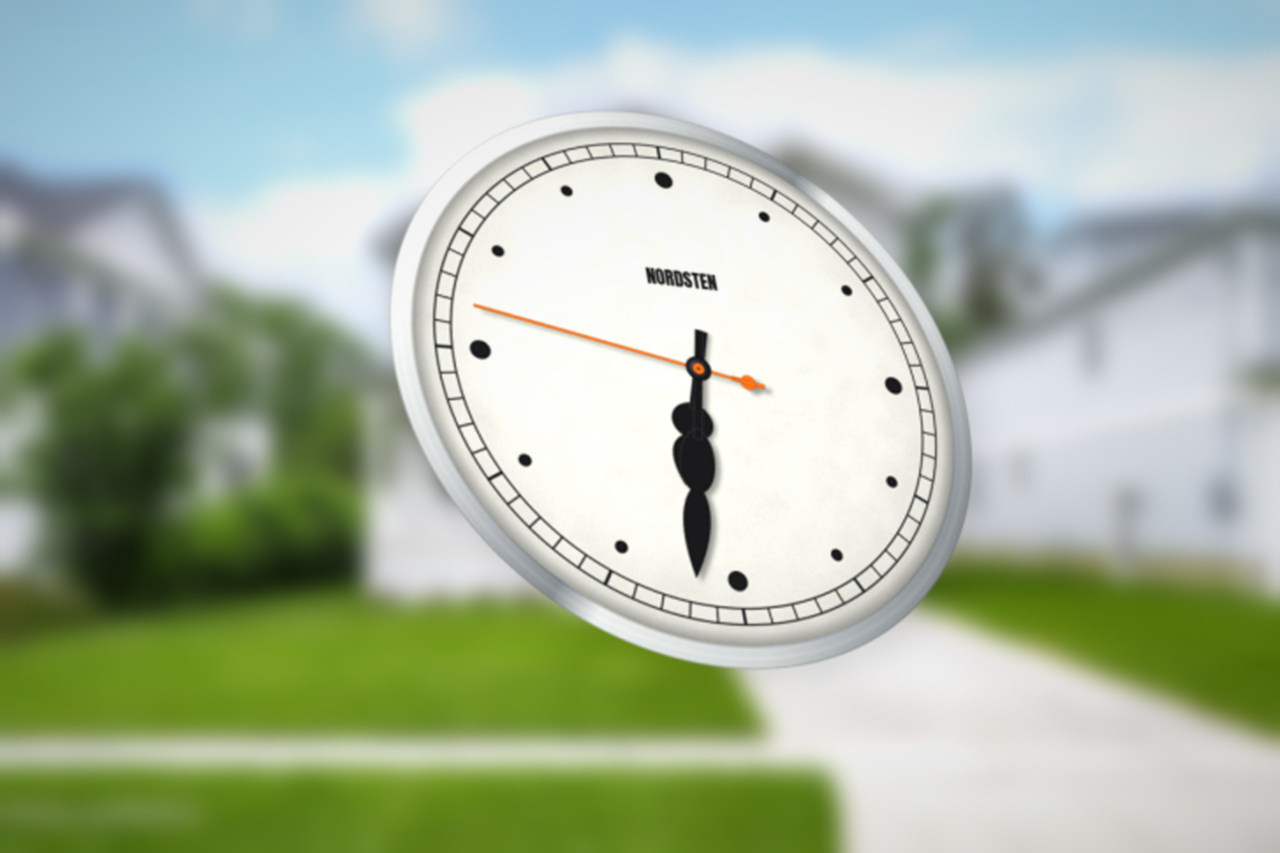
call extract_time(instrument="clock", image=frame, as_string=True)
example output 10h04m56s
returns 6h31m47s
